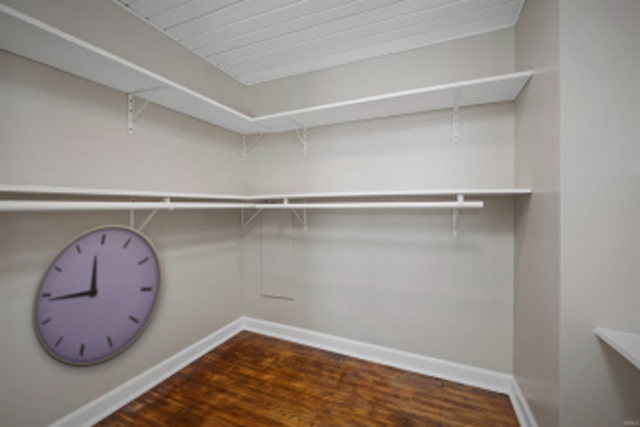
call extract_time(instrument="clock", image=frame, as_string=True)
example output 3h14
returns 11h44
